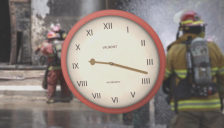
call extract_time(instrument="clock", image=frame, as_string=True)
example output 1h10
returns 9h18
